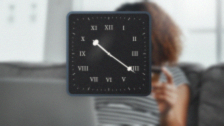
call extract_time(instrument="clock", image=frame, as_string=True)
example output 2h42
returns 10h21
